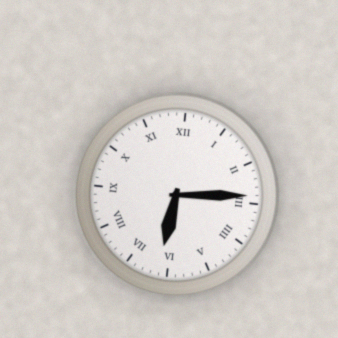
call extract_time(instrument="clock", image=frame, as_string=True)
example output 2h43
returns 6h14
